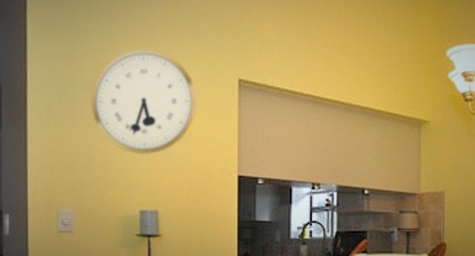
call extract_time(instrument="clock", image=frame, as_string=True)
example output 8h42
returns 5h33
